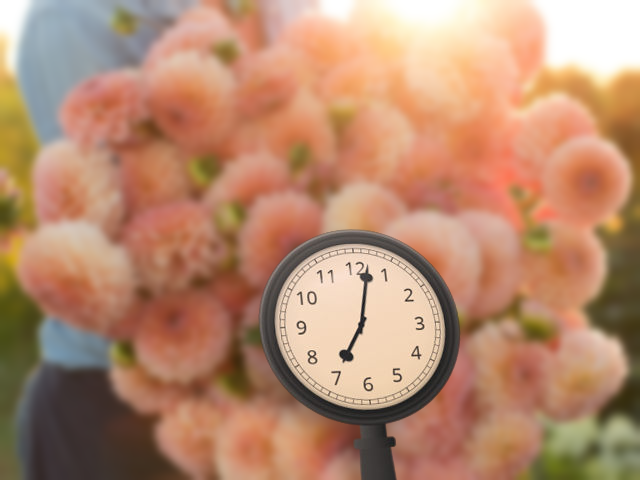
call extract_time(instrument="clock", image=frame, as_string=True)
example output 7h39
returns 7h02
